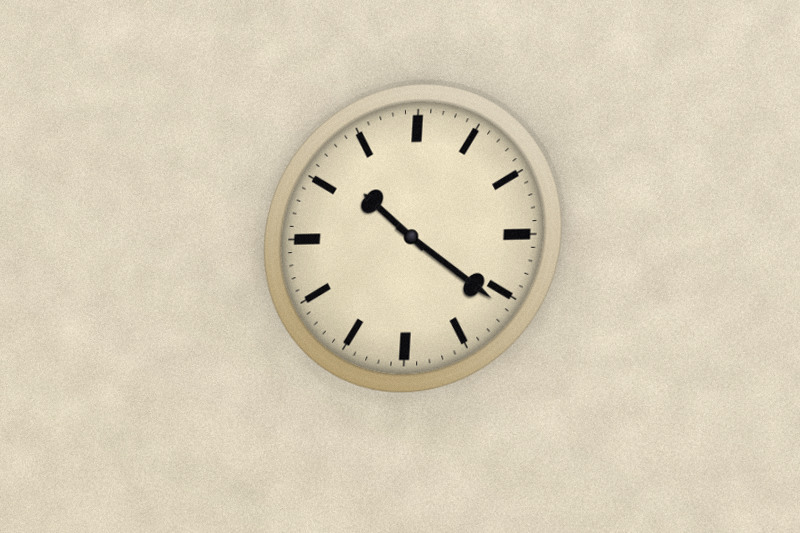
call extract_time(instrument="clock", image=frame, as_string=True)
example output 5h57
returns 10h21
